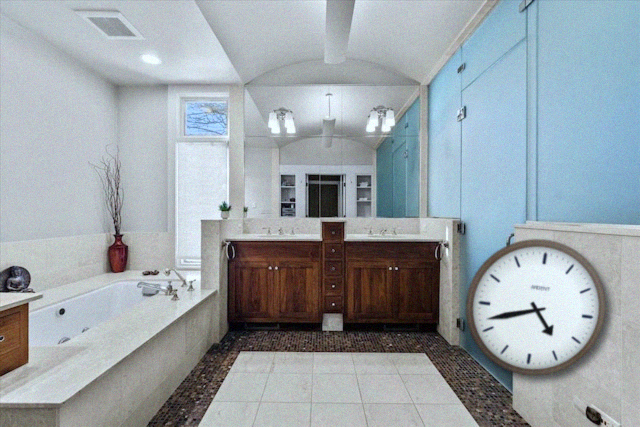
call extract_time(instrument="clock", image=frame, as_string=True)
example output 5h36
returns 4h42
